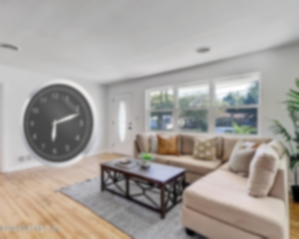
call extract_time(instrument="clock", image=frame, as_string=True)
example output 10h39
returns 6h12
